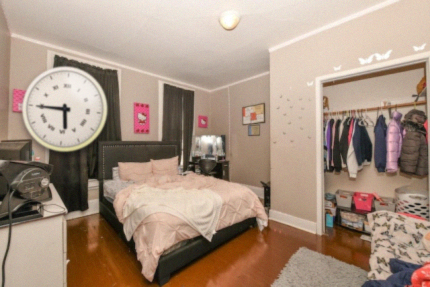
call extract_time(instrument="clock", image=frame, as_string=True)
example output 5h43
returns 5h45
